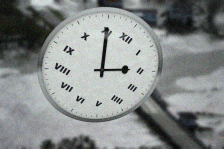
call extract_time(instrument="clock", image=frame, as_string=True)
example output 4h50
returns 1h55
